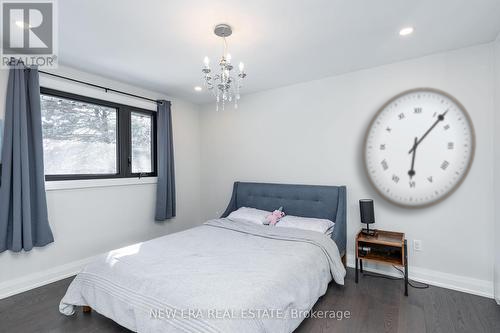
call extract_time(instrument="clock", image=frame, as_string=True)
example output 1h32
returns 6h07
